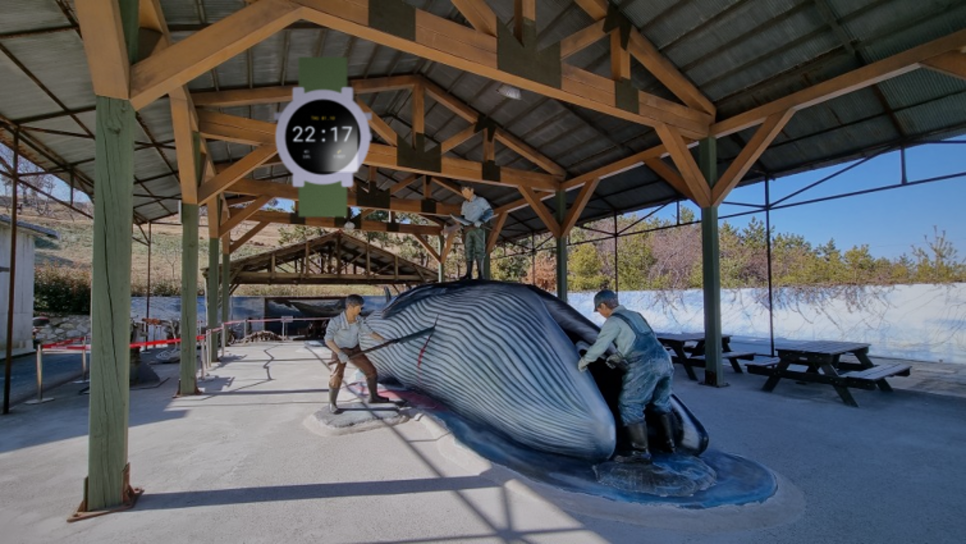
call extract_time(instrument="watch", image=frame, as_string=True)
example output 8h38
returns 22h17
